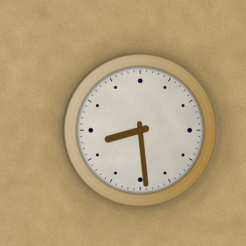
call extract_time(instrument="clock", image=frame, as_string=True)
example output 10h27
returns 8h29
